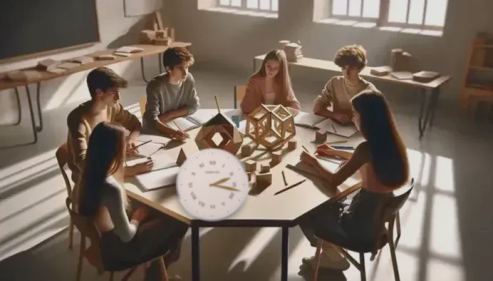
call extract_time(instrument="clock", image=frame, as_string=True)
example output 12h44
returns 2h17
